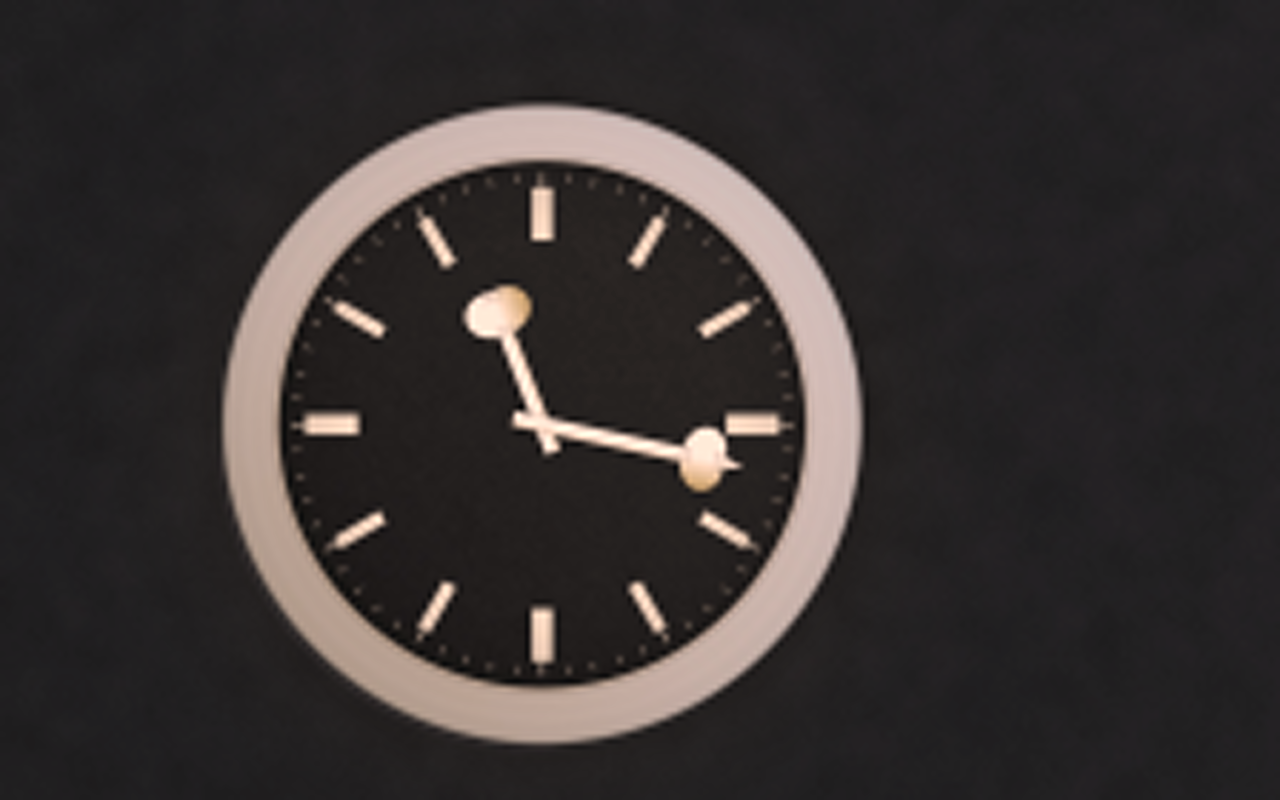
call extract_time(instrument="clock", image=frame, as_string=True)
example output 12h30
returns 11h17
